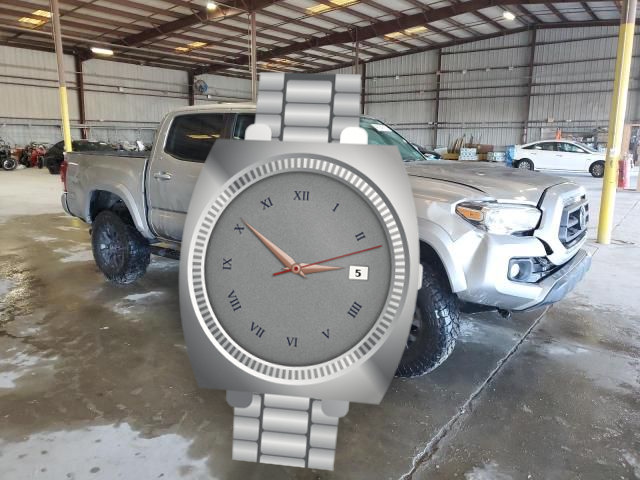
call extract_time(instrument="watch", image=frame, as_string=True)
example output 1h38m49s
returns 2h51m12s
